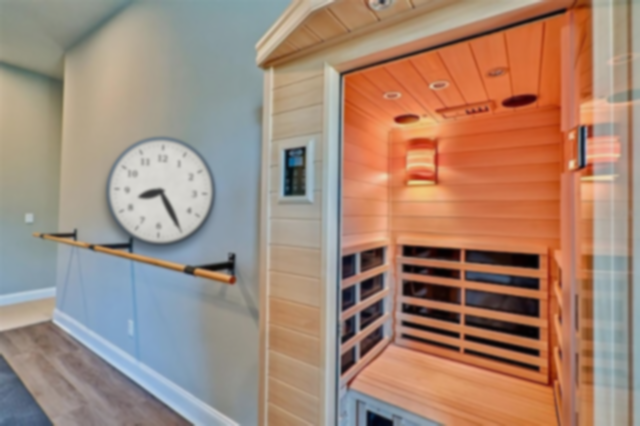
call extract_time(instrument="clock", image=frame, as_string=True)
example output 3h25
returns 8h25
